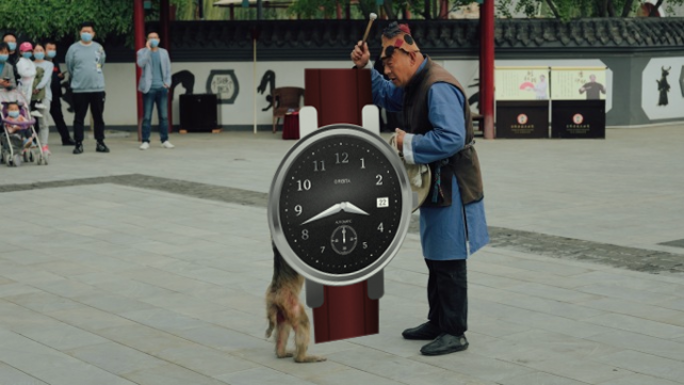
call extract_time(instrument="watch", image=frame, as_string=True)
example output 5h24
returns 3h42
